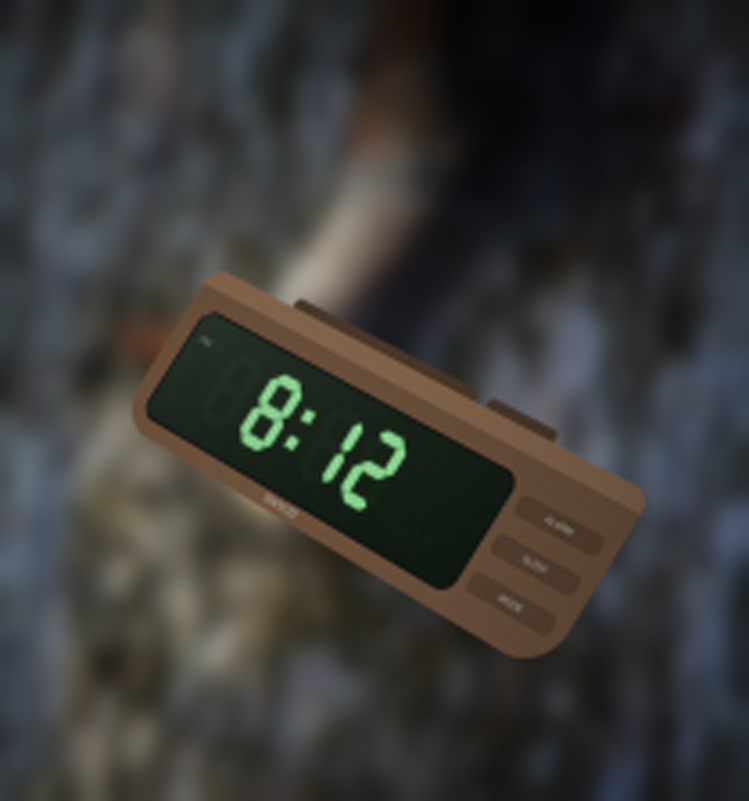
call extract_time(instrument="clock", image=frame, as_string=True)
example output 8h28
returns 8h12
